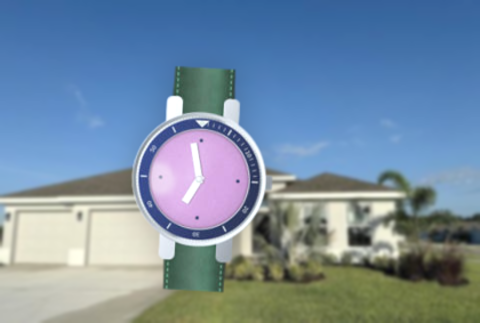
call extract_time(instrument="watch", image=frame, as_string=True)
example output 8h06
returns 6h58
